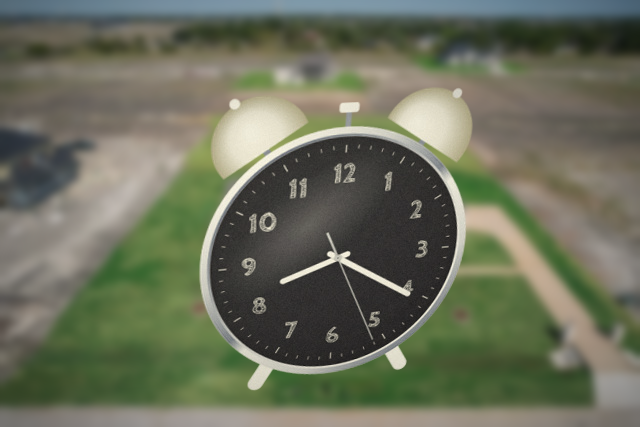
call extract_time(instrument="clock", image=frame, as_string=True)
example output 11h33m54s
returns 8h20m26s
